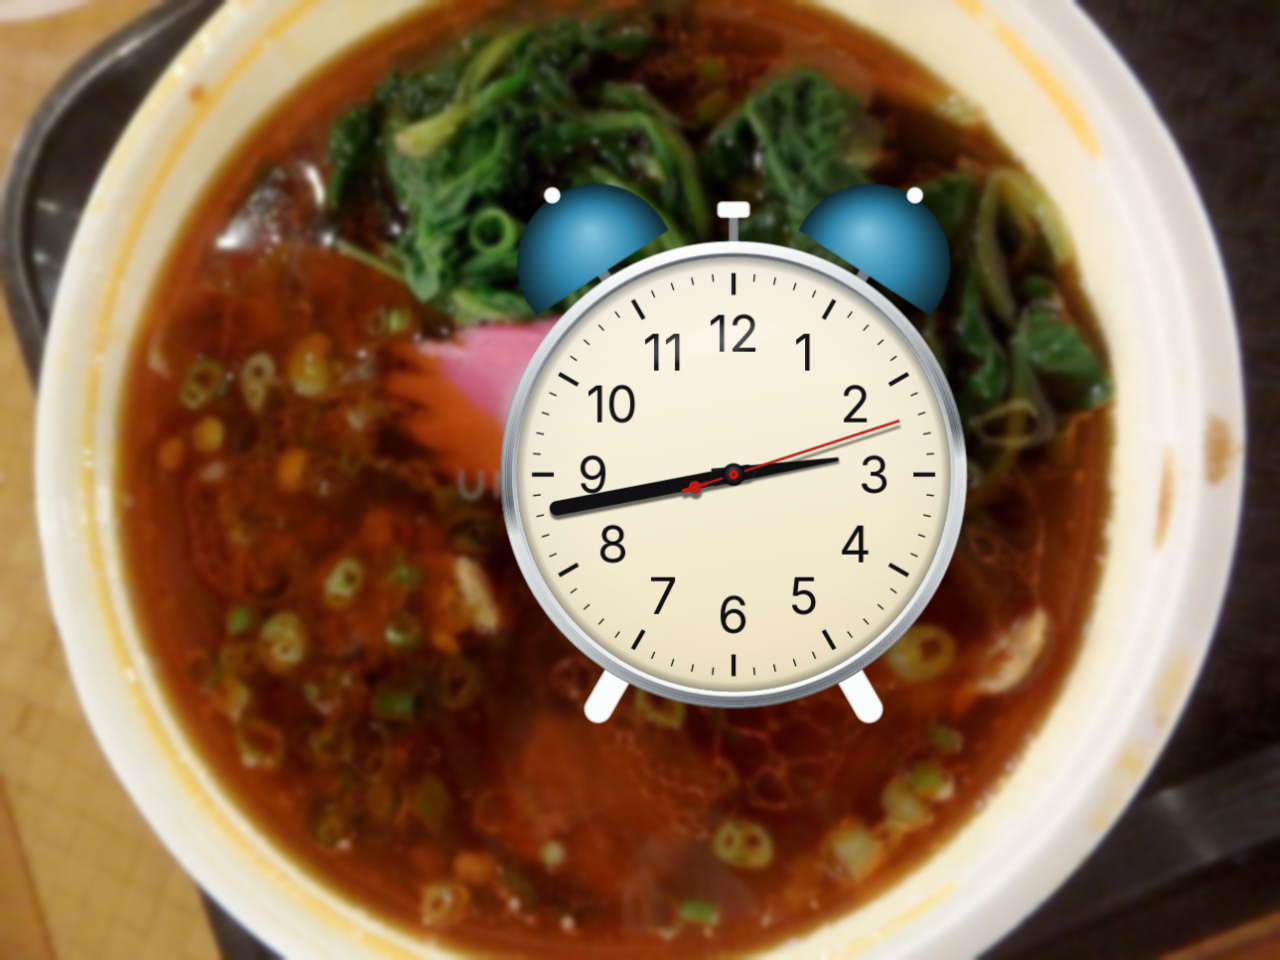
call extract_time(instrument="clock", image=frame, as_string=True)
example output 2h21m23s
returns 2h43m12s
